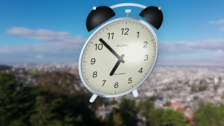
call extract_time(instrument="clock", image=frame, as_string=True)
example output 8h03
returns 6h52
